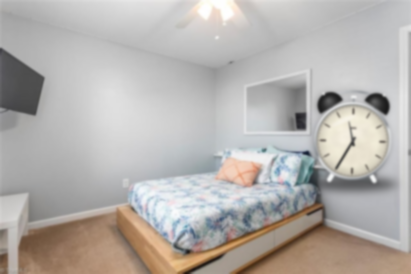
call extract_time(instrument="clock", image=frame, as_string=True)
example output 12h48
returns 11h35
